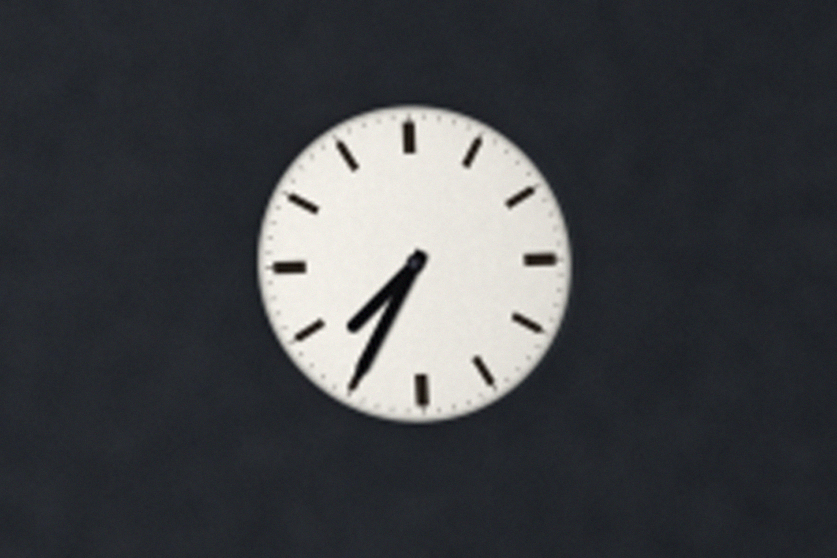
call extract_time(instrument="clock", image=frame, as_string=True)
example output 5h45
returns 7h35
